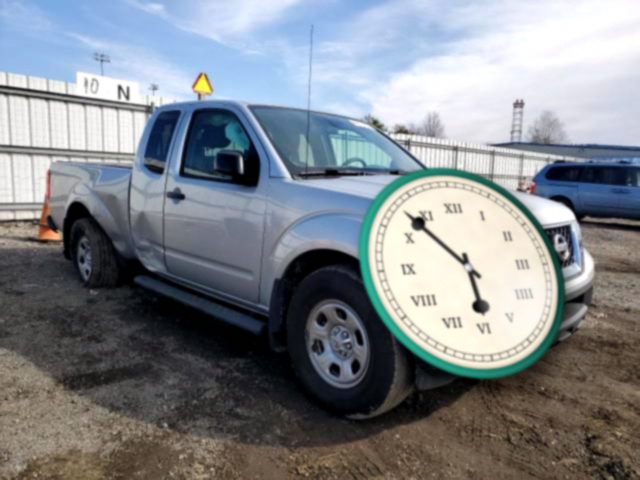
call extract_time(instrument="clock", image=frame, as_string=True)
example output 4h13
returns 5h53
